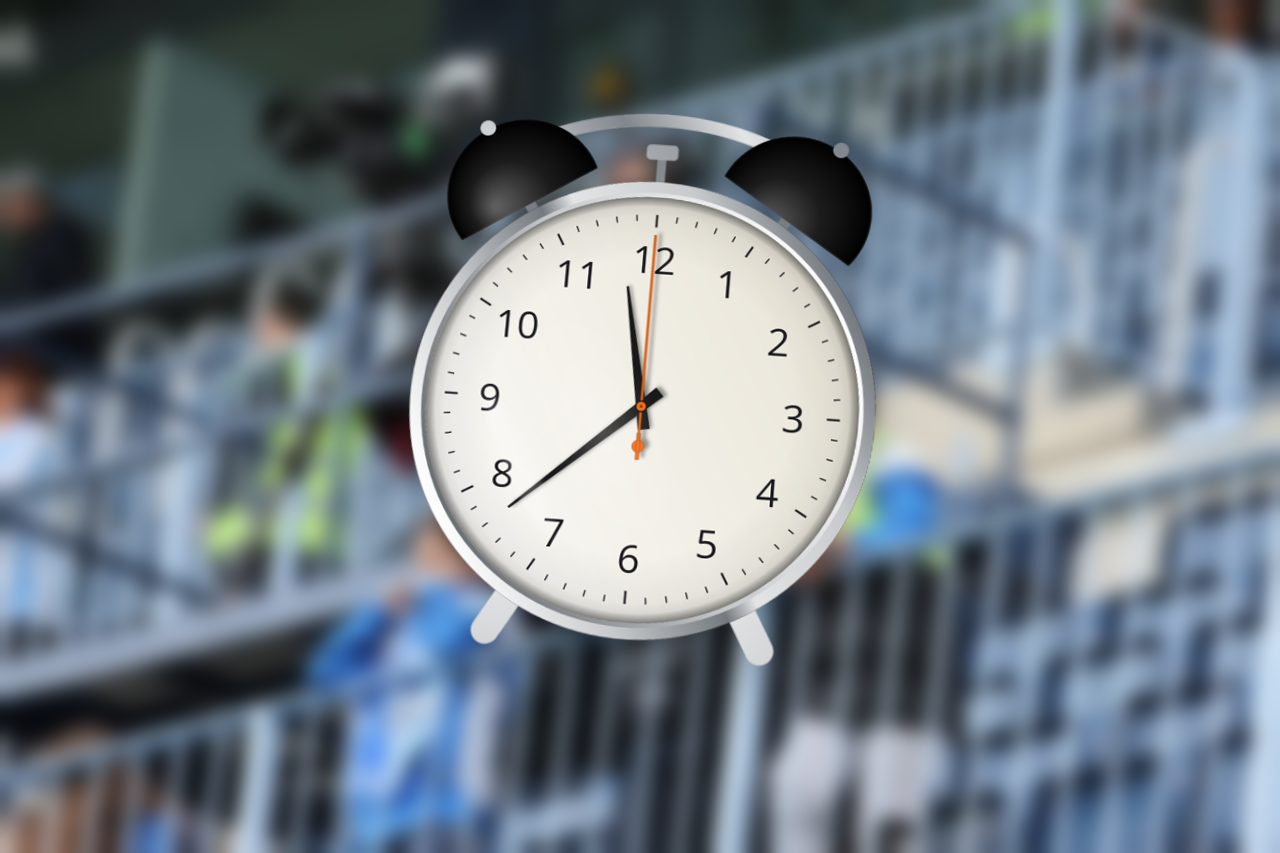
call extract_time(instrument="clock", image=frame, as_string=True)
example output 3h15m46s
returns 11h38m00s
